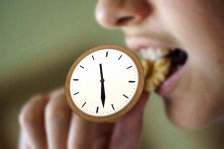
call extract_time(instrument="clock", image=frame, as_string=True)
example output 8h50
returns 11h28
